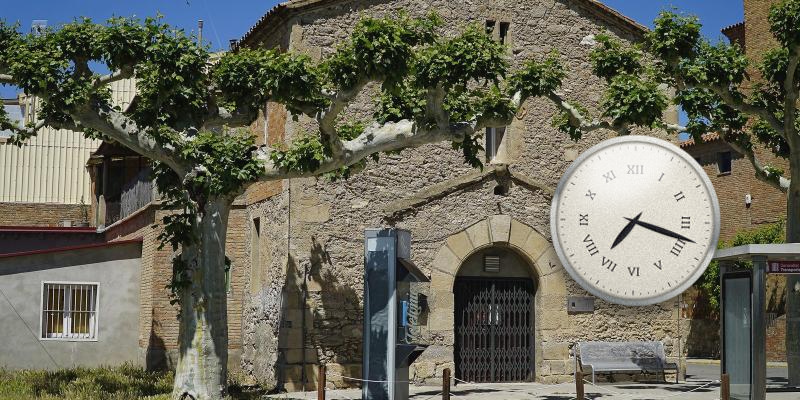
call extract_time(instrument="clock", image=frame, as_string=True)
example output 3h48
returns 7h18
